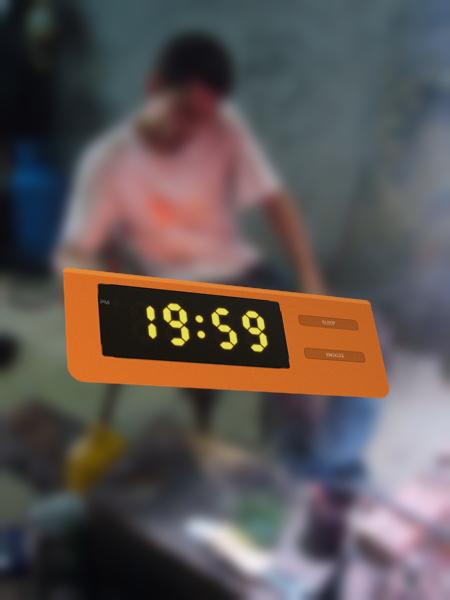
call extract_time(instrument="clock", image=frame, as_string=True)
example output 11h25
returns 19h59
